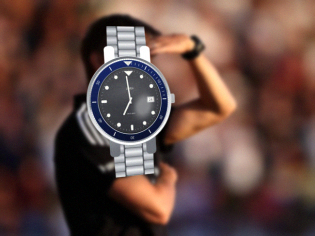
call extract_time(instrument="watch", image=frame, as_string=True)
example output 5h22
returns 6h59
